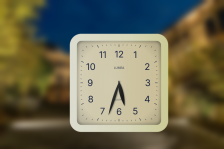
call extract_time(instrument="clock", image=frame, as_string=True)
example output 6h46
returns 5h33
